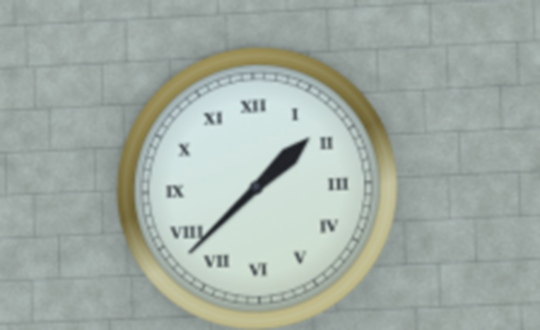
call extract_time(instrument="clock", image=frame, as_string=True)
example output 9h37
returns 1h38
